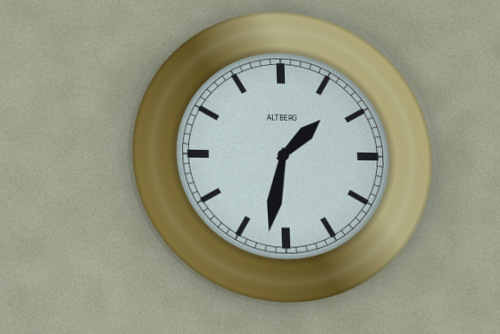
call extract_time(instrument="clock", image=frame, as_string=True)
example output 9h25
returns 1h32
